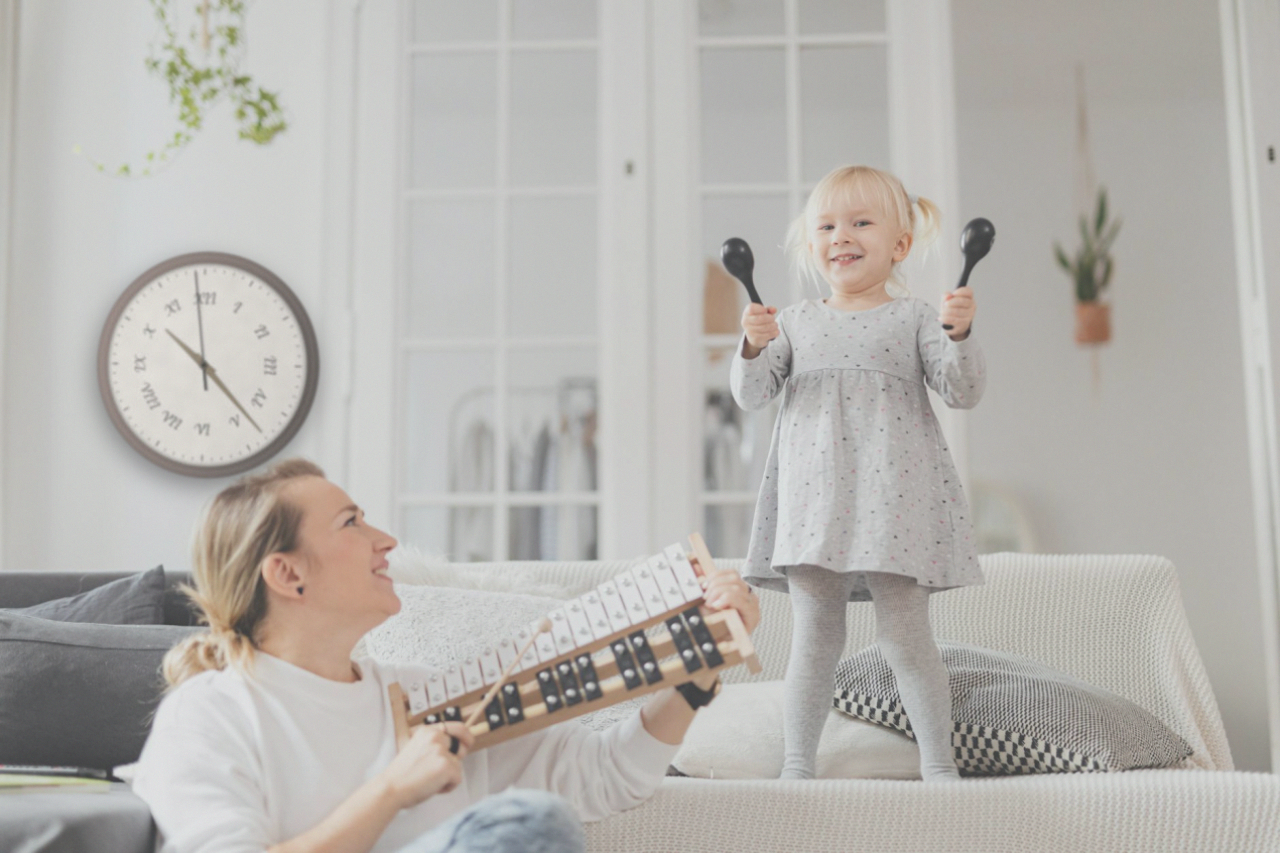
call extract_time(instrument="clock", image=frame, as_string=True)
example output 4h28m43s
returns 10h22m59s
